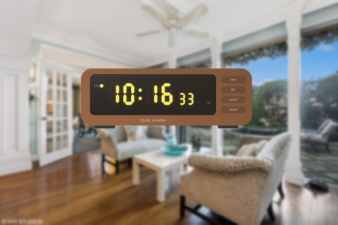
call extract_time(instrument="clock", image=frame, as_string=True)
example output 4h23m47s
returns 10h16m33s
